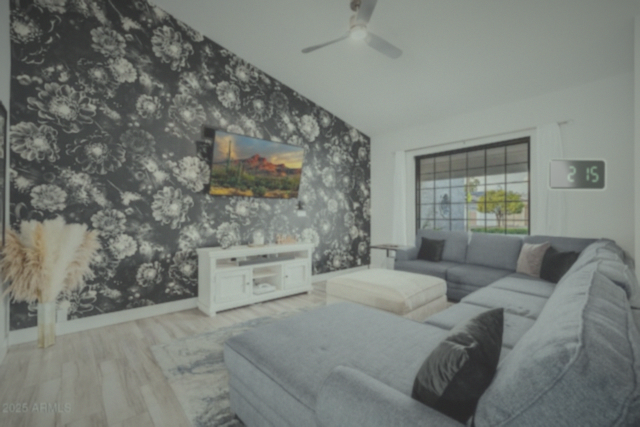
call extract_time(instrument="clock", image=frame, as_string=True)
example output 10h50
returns 2h15
